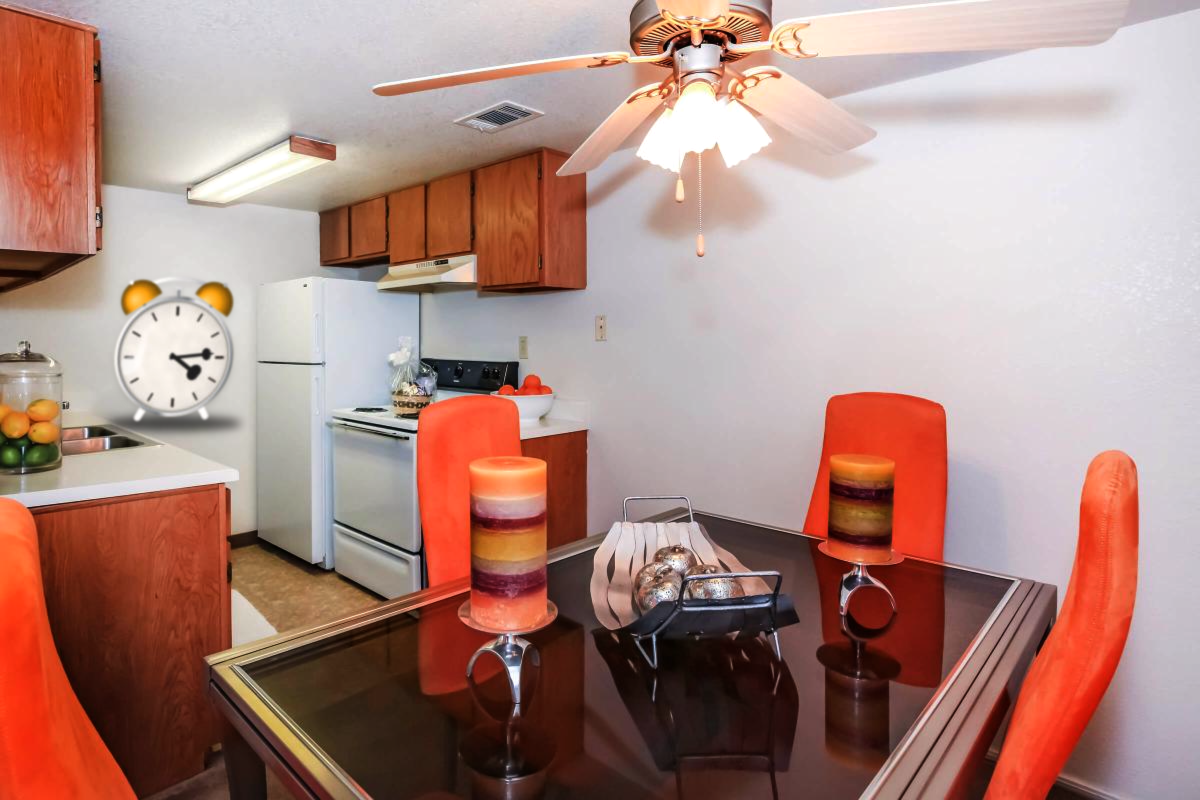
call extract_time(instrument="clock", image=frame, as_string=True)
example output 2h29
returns 4h14
